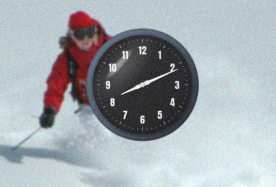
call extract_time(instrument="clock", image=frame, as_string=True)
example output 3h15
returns 8h11
